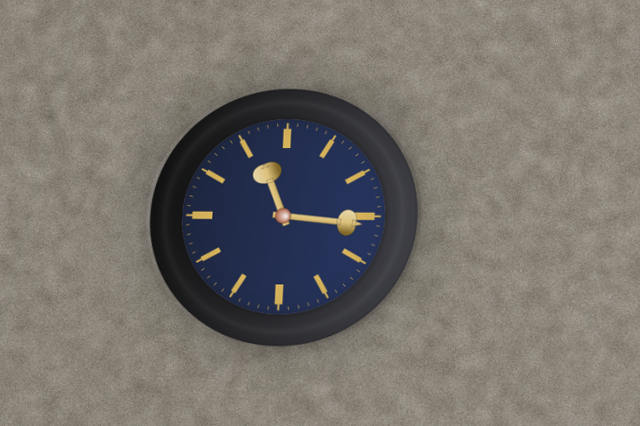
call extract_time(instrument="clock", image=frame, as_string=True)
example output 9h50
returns 11h16
